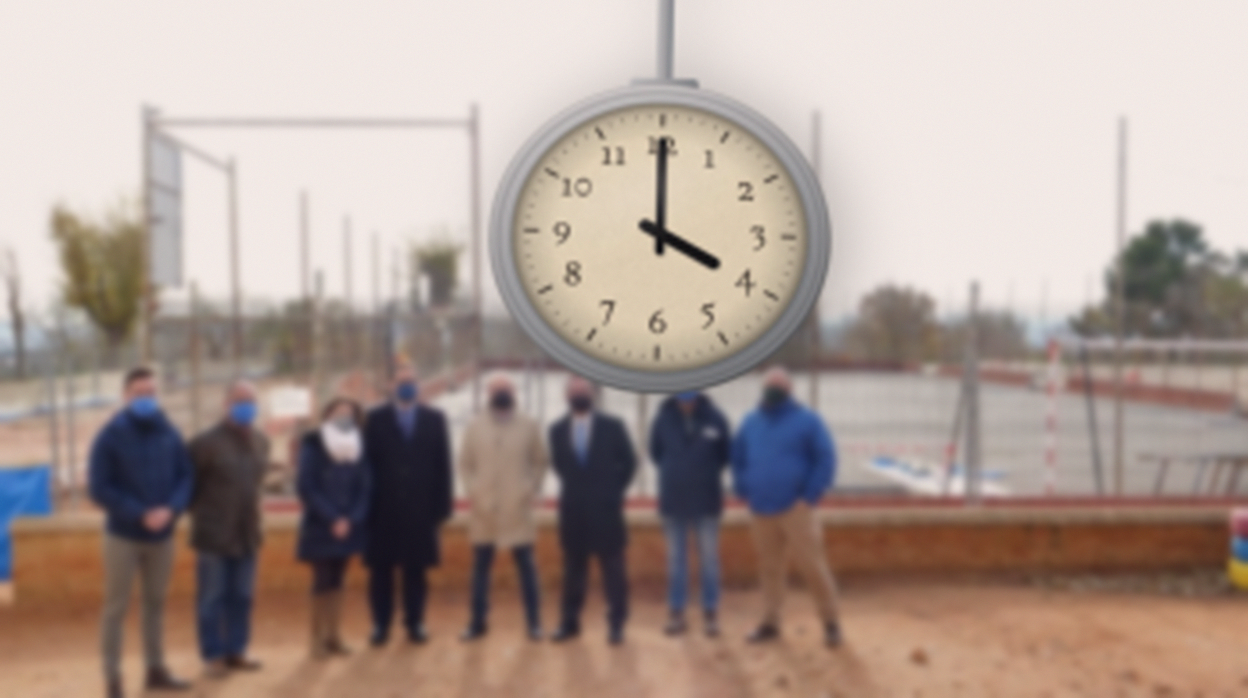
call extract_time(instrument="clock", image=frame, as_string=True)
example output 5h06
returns 4h00
